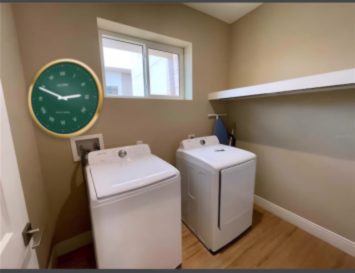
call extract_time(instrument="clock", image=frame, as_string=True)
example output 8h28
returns 2h49
